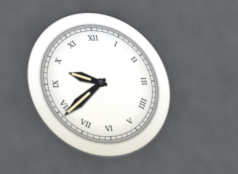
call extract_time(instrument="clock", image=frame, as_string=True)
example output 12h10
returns 9h39
